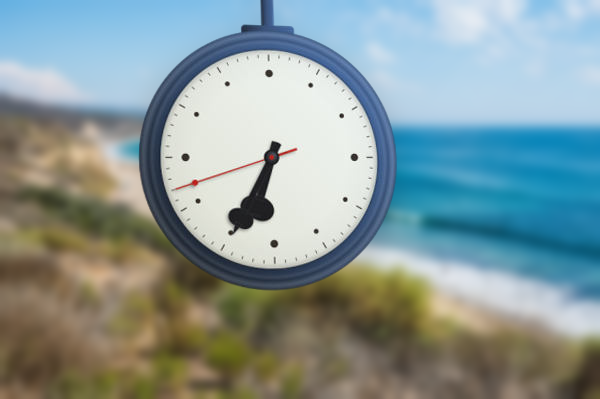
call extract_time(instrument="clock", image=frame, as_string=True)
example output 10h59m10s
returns 6h34m42s
